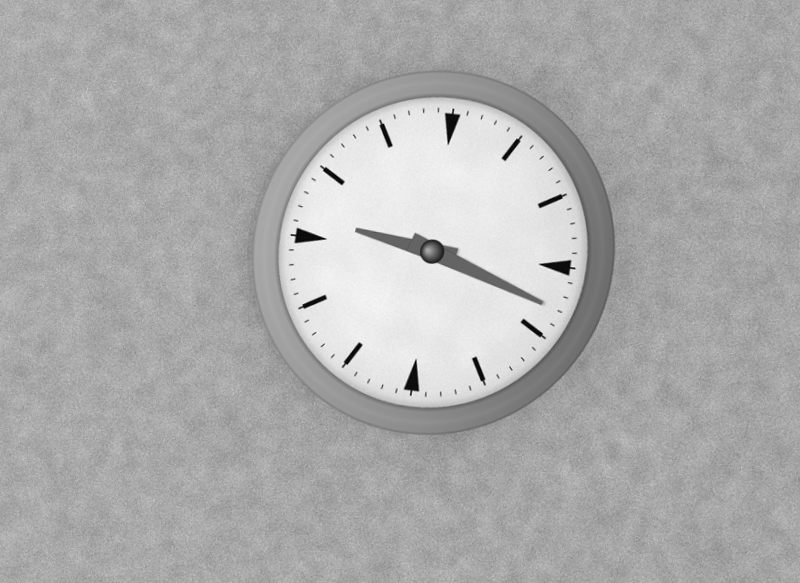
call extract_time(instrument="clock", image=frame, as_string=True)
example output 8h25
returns 9h18
